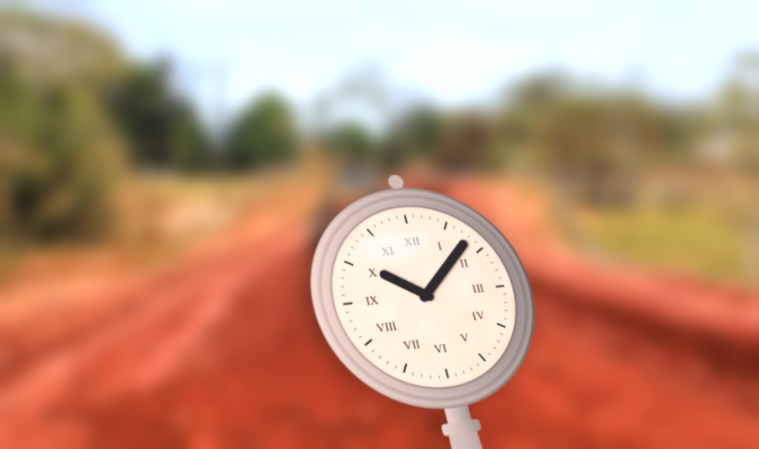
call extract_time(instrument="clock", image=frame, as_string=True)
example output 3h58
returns 10h08
